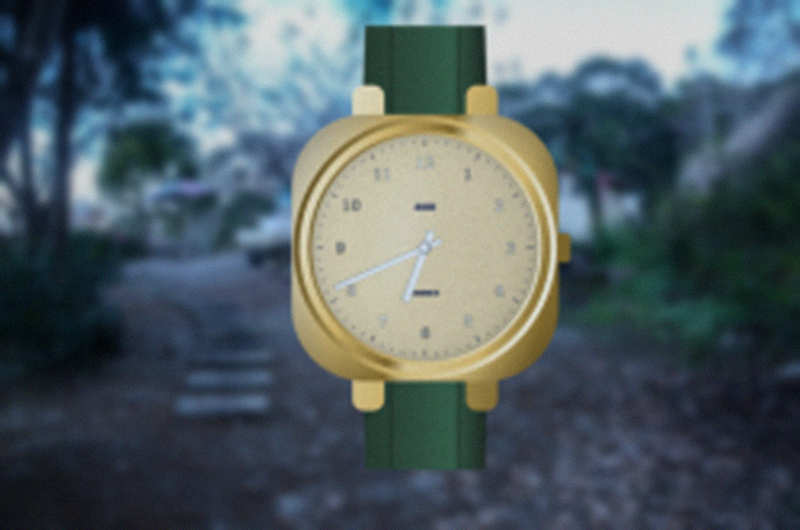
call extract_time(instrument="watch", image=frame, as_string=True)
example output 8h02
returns 6h41
